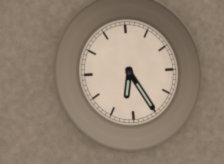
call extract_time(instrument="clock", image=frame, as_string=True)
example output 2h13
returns 6h25
